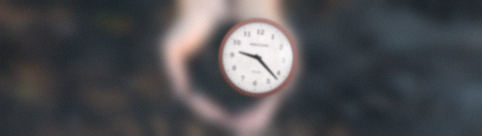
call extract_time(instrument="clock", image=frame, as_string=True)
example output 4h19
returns 9h22
